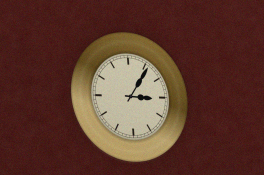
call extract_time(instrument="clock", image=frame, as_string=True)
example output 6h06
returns 3h06
